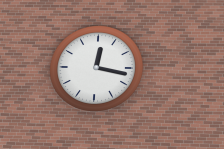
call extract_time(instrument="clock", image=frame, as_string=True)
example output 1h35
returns 12h17
